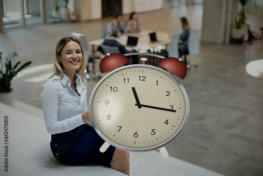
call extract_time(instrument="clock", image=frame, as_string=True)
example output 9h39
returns 11h16
